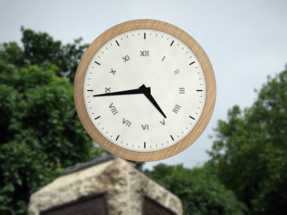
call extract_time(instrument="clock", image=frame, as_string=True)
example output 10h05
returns 4h44
